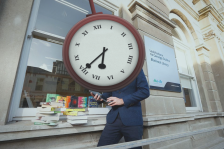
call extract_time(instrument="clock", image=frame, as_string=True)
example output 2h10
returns 6h40
